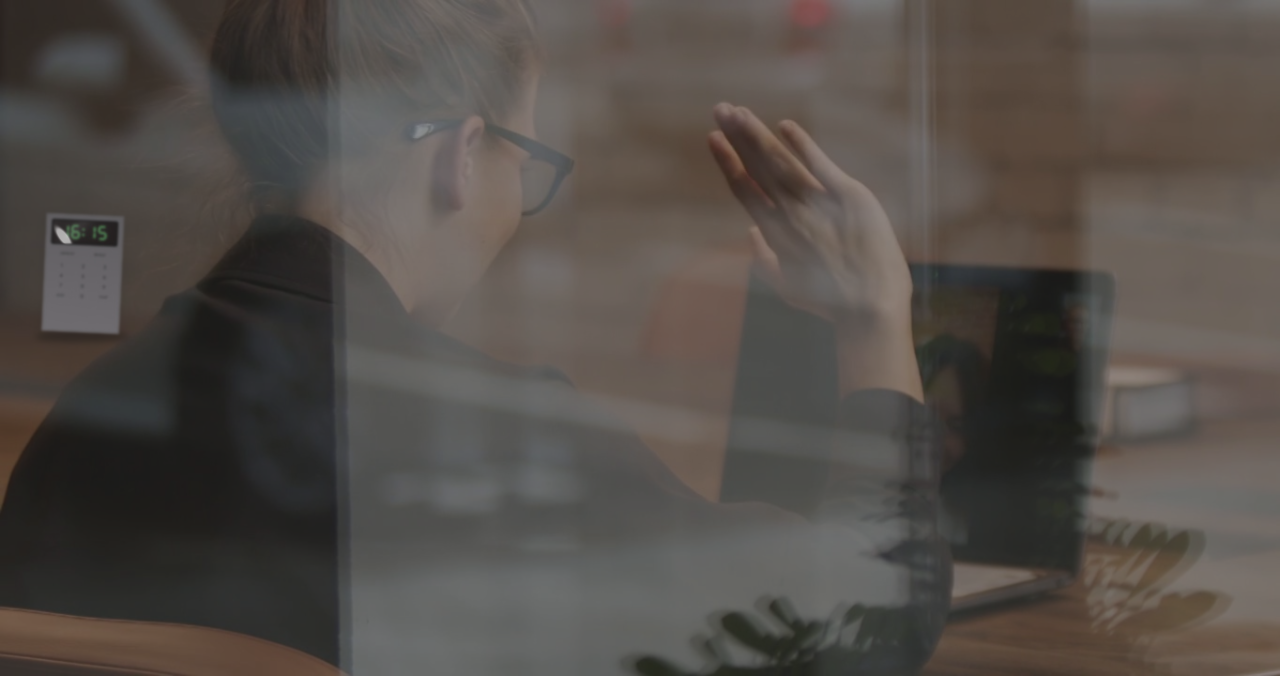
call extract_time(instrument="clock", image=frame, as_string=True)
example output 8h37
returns 16h15
